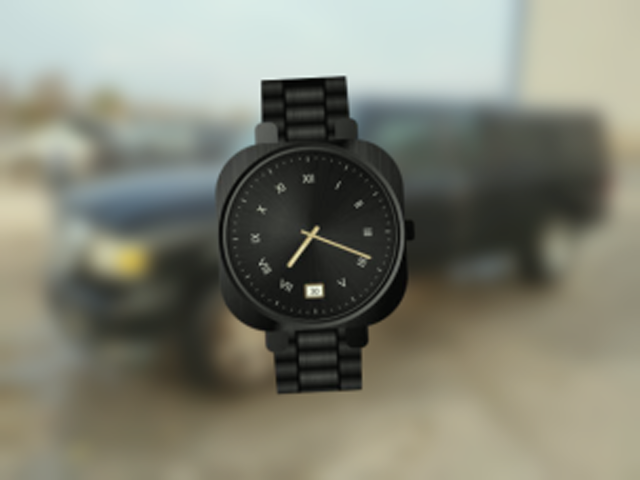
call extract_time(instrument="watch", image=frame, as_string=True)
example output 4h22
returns 7h19
